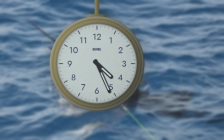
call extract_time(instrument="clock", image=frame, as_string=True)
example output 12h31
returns 4h26
